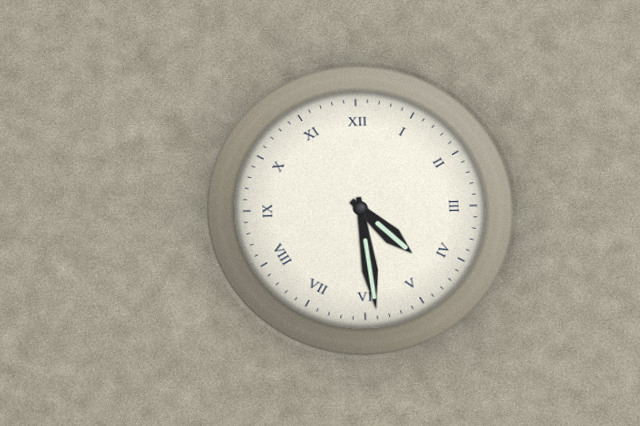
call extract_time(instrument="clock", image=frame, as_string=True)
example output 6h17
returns 4h29
